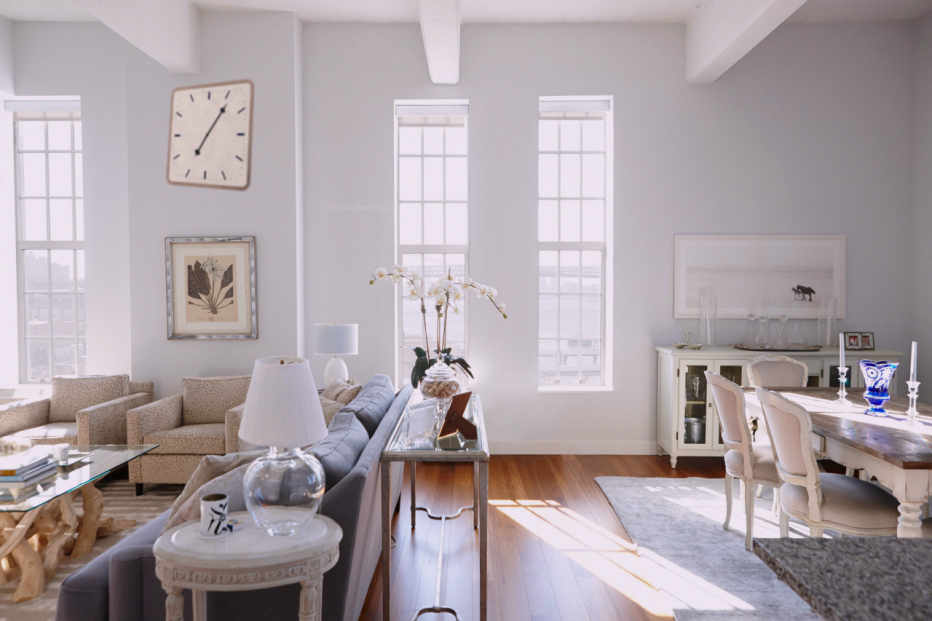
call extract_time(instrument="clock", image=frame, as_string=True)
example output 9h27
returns 7h06
